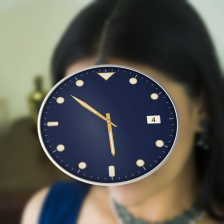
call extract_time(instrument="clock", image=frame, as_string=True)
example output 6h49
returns 5h52
